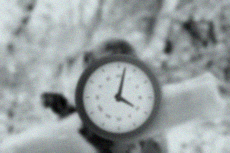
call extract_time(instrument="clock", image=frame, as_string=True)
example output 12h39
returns 4h02
